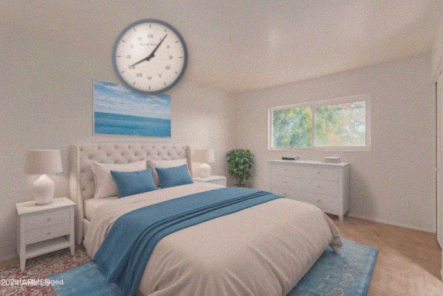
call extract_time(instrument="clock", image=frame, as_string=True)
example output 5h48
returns 8h06
